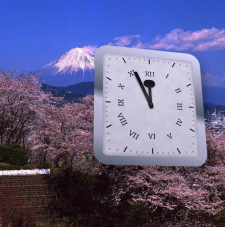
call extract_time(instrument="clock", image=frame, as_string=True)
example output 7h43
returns 11h56
